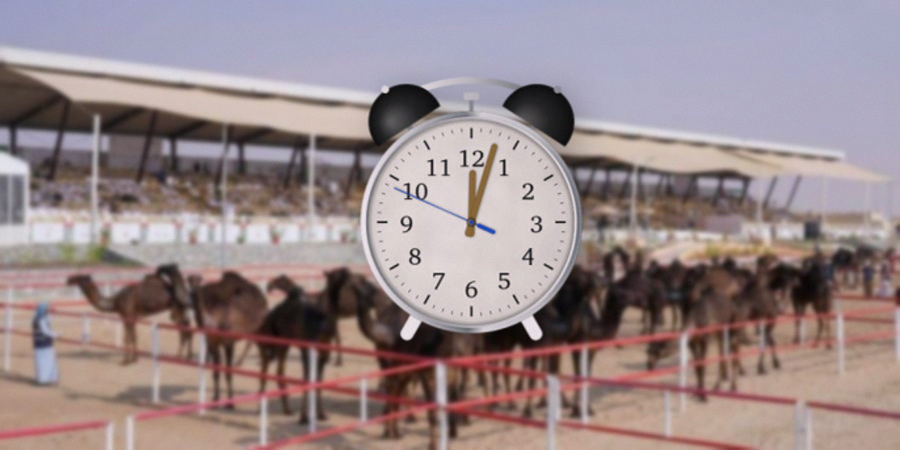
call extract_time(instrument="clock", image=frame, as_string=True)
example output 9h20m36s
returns 12h02m49s
